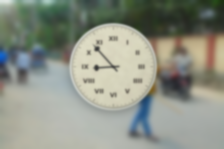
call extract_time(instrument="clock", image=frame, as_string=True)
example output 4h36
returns 8h53
